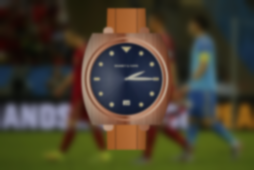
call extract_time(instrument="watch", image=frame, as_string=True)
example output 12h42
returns 2h15
